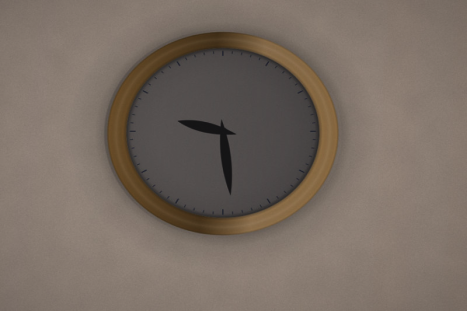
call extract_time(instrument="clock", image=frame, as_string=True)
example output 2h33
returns 9h29
